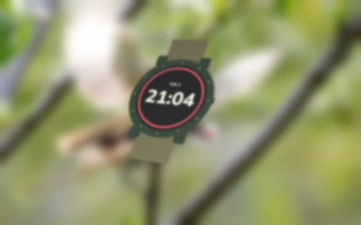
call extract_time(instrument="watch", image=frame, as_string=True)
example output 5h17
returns 21h04
